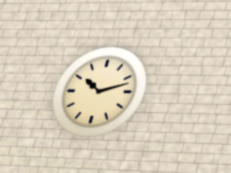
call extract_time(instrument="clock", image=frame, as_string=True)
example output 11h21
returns 10h12
